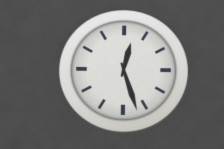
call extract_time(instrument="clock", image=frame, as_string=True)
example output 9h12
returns 12h27
